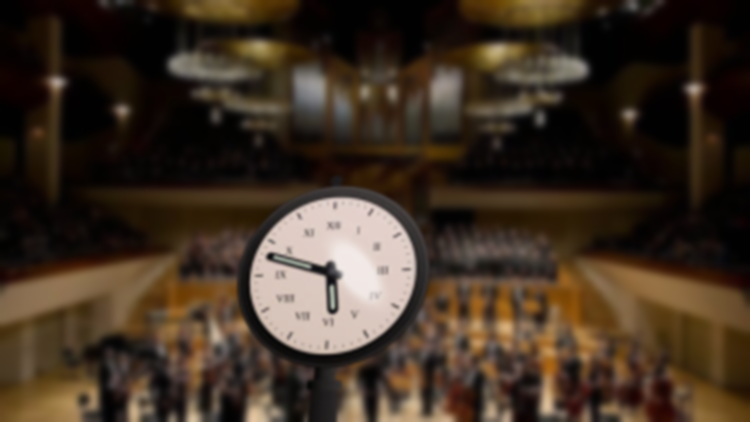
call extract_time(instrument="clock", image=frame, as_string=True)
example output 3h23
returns 5h48
